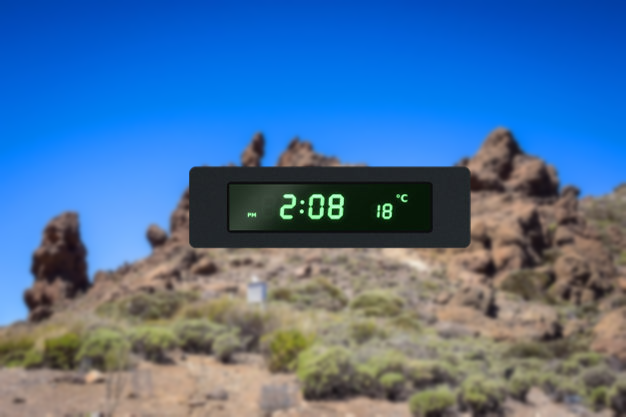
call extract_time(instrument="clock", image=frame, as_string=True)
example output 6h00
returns 2h08
